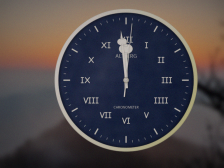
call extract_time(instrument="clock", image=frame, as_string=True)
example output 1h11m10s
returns 11h59m01s
